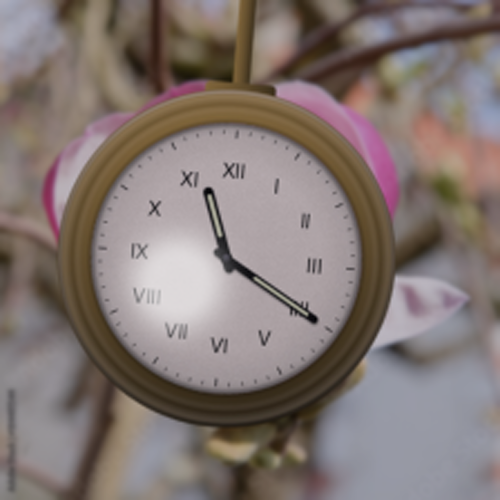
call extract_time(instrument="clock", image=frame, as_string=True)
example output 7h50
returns 11h20
